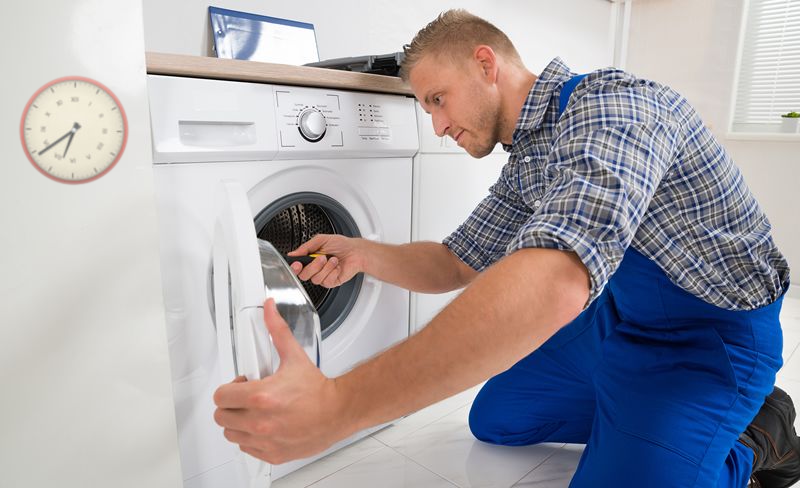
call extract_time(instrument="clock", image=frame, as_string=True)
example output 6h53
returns 6h39
